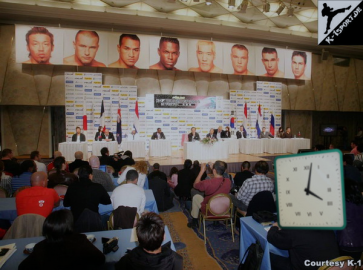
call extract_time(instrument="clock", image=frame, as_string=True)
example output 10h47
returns 4h02
